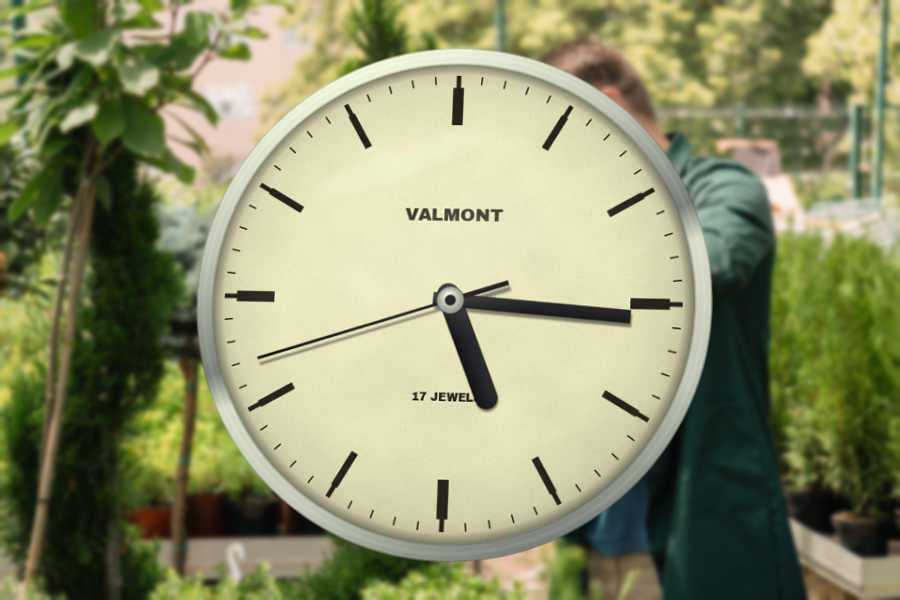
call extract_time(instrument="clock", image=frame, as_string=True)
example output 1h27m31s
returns 5h15m42s
